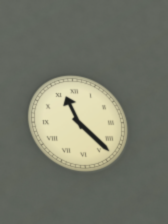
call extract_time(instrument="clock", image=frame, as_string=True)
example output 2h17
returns 11h23
